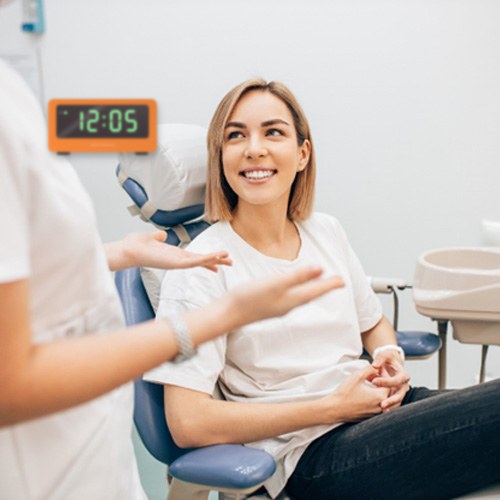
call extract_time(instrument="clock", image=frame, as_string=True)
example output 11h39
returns 12h05
